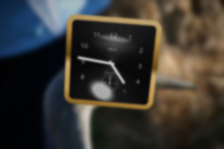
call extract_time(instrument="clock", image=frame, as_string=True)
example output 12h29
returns 4h46
